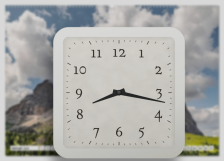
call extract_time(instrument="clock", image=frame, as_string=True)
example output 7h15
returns 8h17
